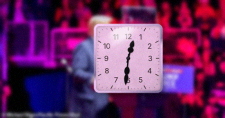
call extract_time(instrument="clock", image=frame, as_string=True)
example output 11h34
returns 12h31
